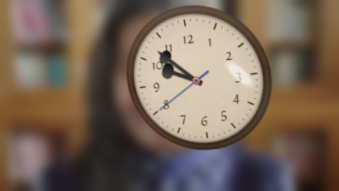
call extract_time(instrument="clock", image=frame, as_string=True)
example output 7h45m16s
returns 9h52m40s
